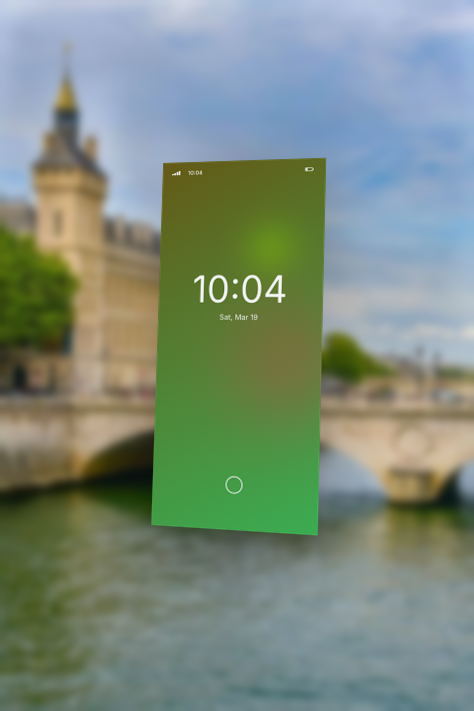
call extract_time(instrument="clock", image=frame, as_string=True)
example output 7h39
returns 10h04
